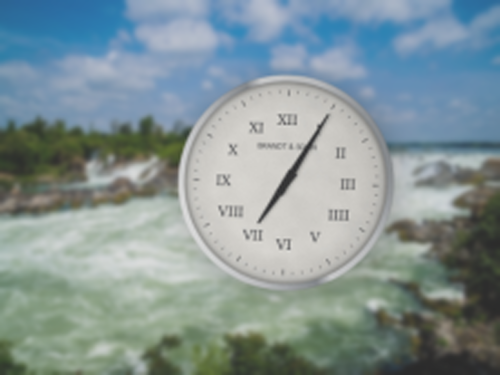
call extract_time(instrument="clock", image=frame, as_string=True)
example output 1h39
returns 7h05
